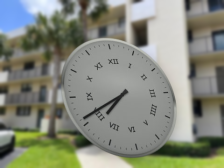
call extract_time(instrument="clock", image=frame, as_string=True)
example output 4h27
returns 7h41
